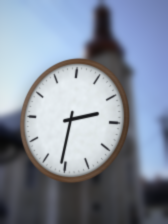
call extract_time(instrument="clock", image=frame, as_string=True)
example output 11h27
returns 2h31
